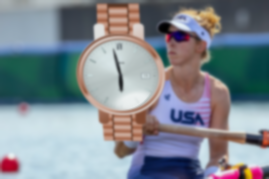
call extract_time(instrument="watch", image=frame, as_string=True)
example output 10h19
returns 5h58
